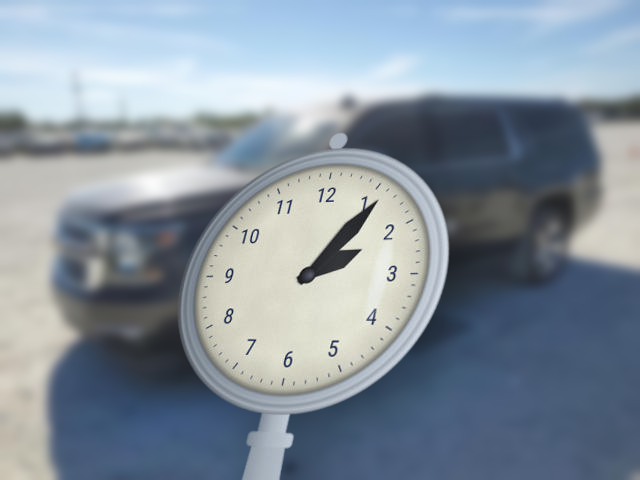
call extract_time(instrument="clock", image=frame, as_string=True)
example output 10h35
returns 2h06
